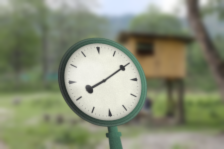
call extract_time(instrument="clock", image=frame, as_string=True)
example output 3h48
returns 8h10
